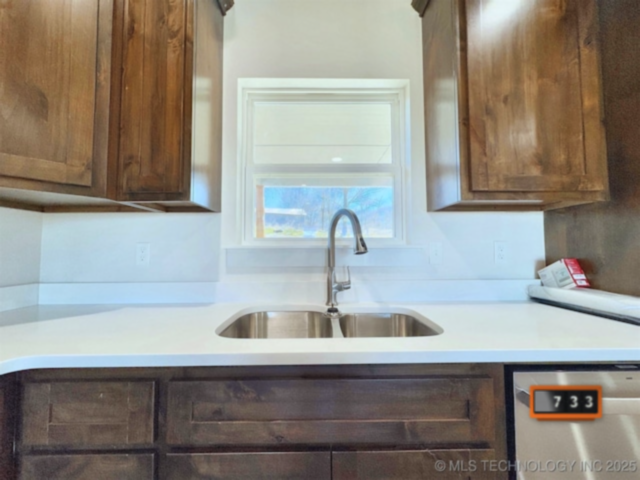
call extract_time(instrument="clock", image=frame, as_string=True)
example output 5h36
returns 7h33
